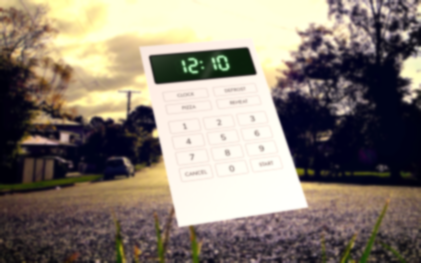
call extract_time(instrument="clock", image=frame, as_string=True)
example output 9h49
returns 12h10
